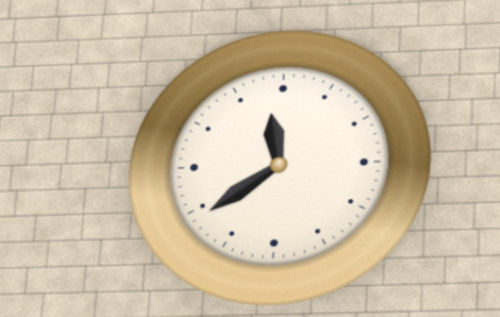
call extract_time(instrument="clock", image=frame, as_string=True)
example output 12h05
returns 11h39
